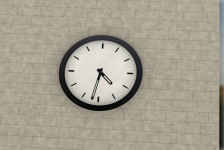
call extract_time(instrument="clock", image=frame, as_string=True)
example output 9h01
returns 4h32
